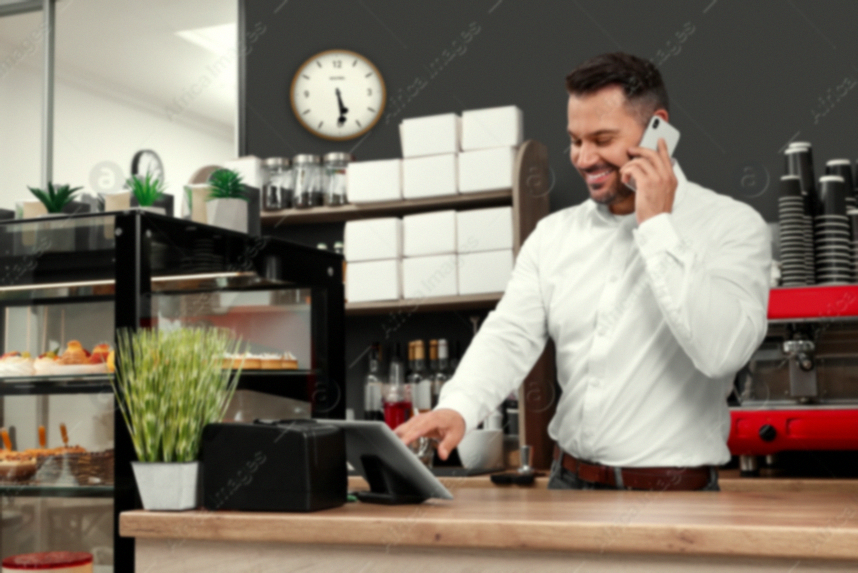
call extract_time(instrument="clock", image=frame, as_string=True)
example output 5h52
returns 5h29
